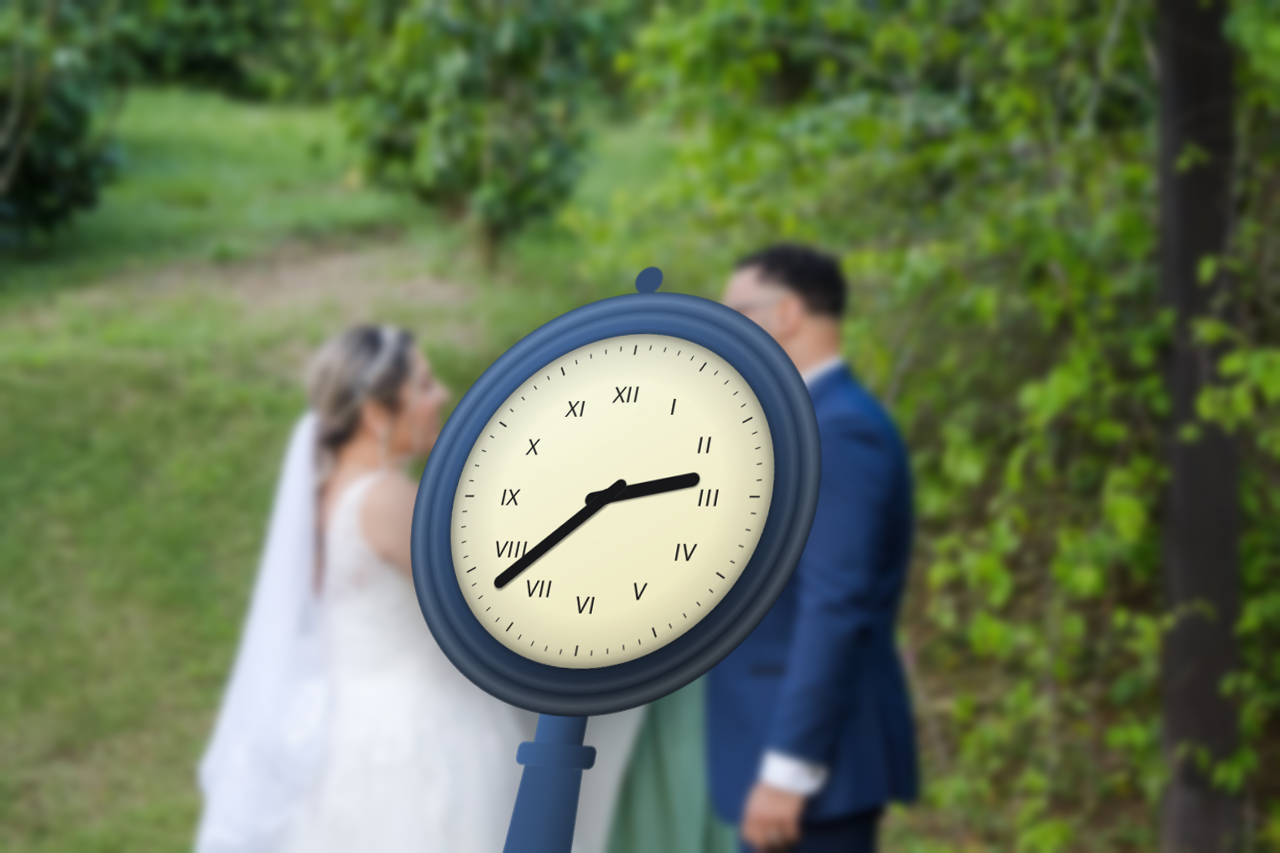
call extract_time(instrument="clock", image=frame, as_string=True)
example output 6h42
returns 2h38
